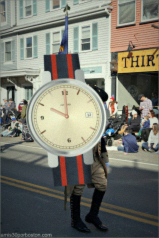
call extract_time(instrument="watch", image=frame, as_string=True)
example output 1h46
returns 10h00
